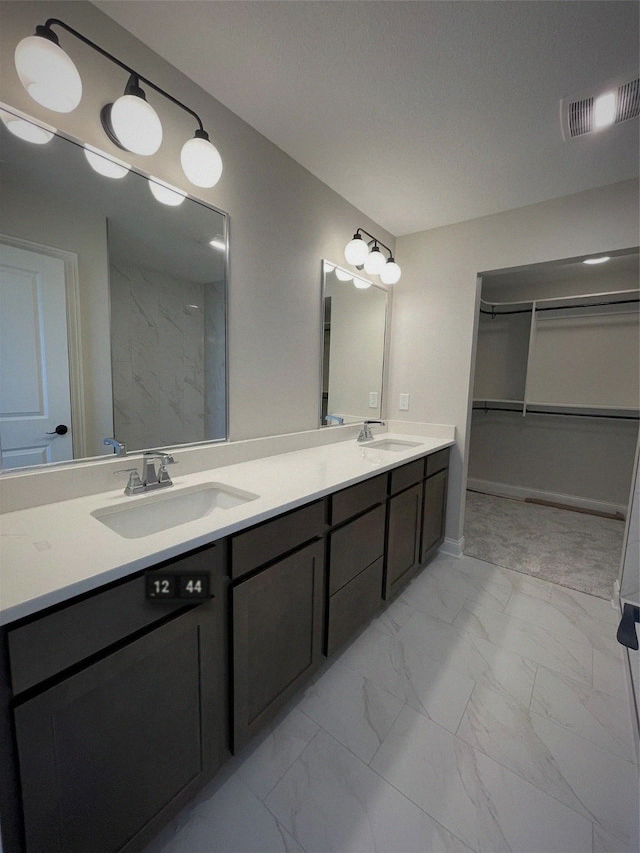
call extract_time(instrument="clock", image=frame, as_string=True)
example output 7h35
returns 12h44
